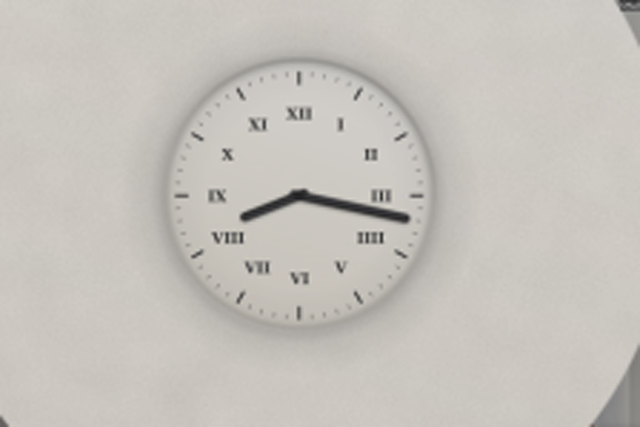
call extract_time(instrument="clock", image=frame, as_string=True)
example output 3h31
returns 8h17
